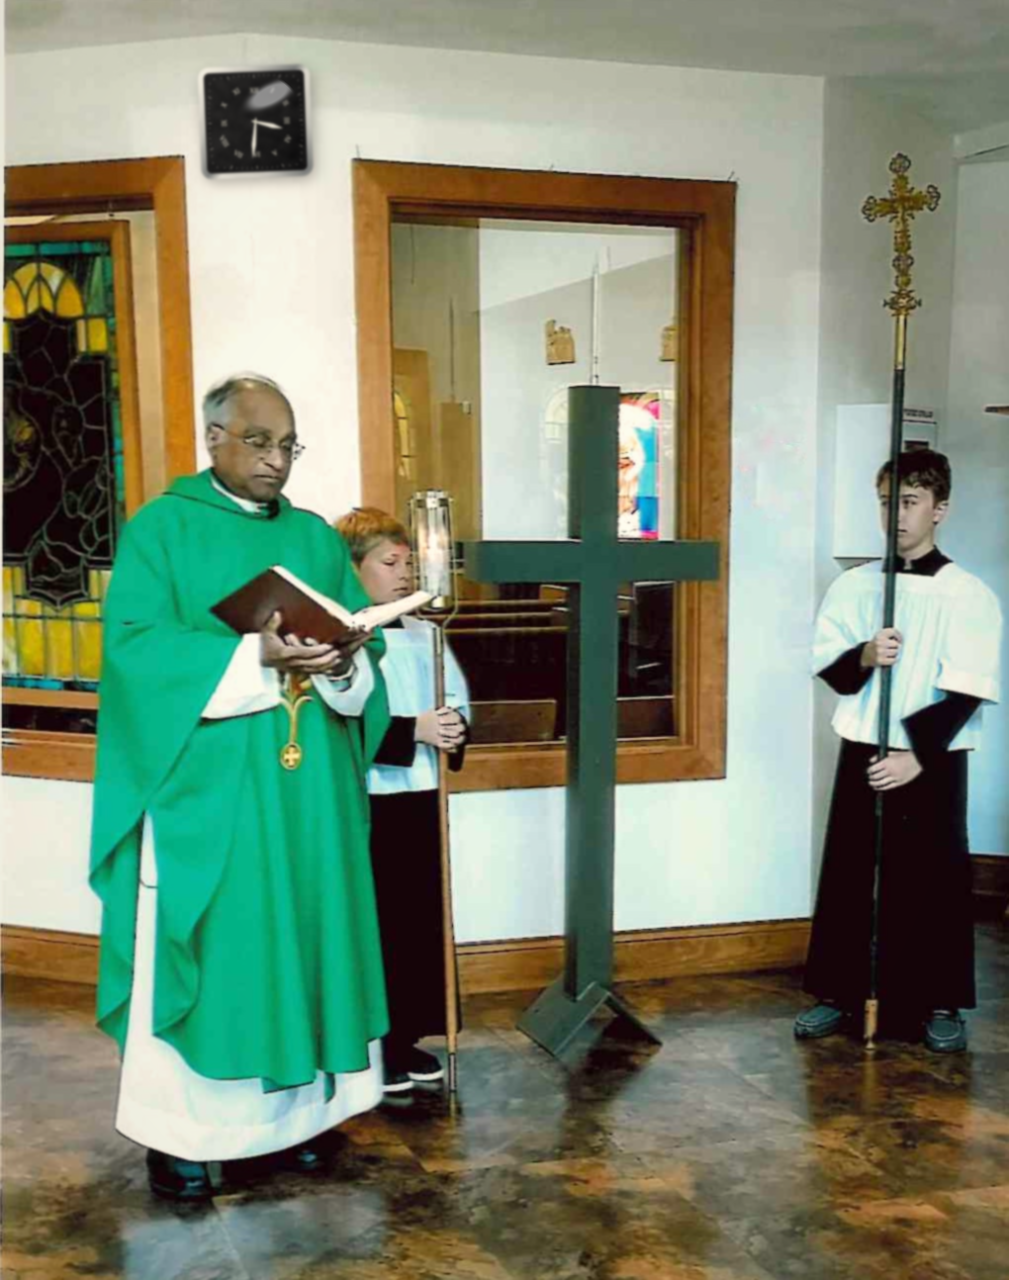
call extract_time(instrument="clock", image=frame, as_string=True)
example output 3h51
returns 3h31
